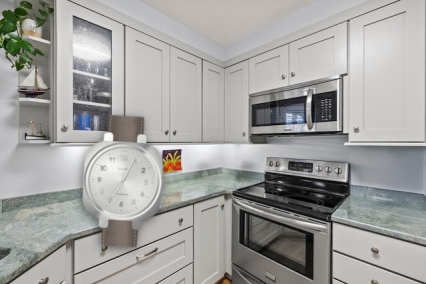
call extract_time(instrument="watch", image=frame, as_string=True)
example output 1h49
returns 7h04
